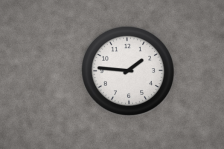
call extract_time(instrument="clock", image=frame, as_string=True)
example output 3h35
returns 1h46
